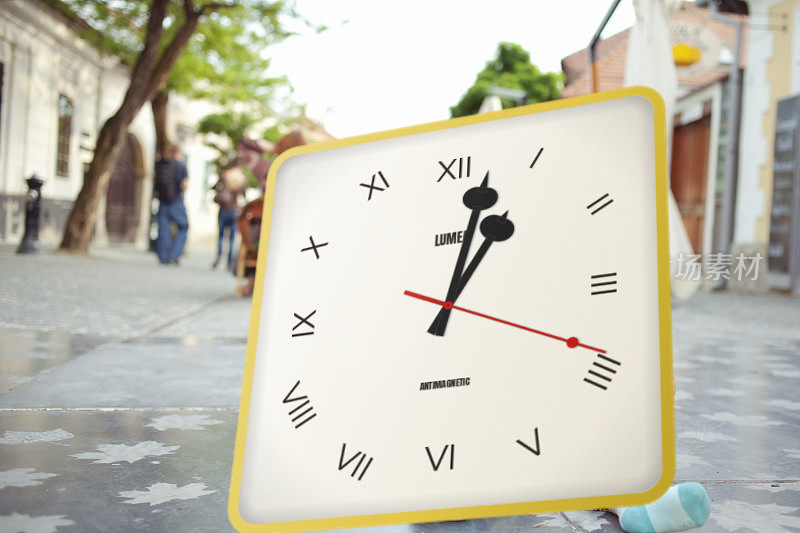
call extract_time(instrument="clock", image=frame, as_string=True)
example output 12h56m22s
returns 1h02m19s
